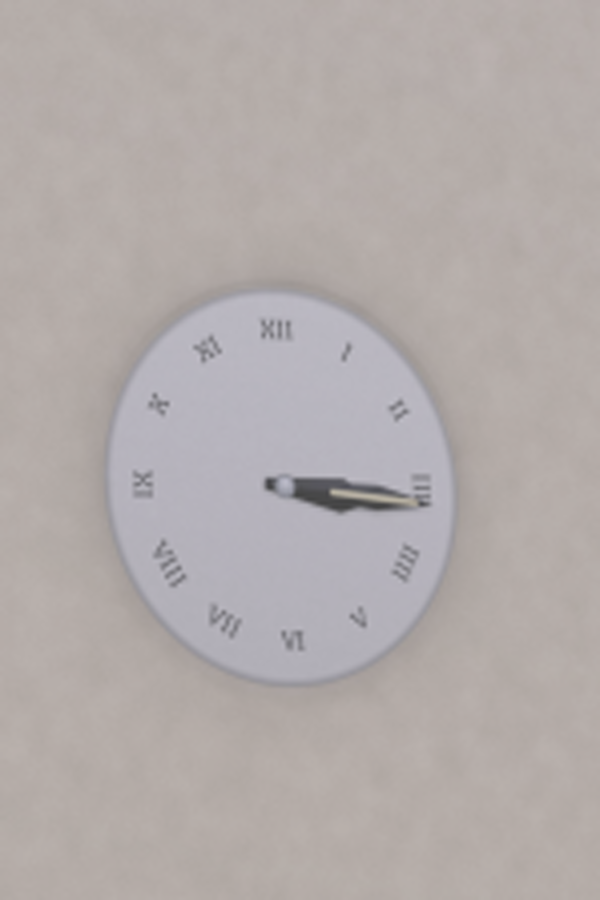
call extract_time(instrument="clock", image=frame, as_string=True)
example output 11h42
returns 3h16
